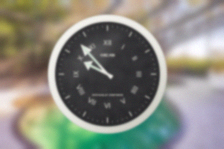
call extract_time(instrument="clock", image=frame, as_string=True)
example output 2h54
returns 9h53
